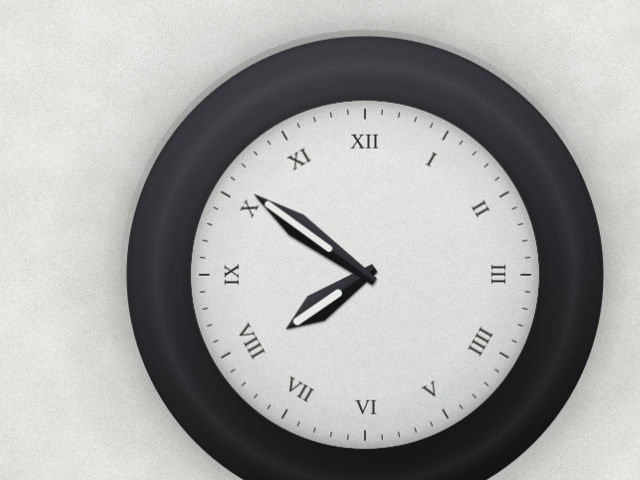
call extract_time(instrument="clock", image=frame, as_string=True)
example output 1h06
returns 7h51
